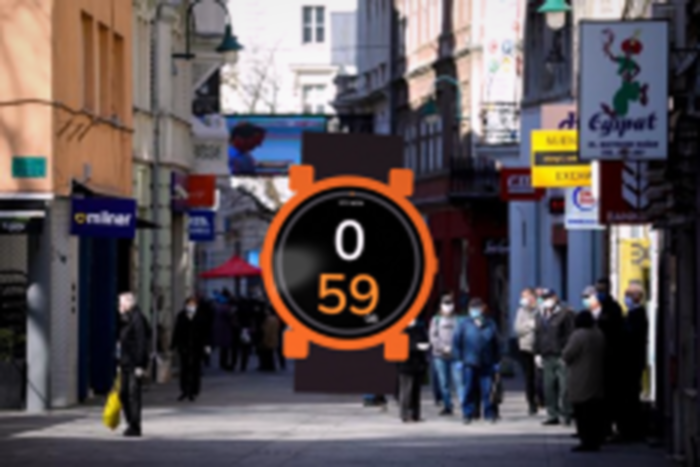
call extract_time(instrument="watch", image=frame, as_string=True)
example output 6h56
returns 0h59
